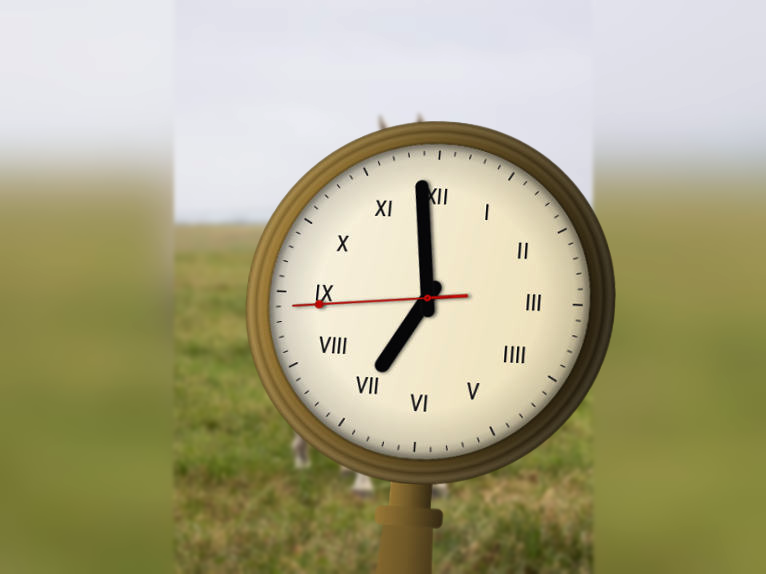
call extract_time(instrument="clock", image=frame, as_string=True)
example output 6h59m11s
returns 6h58m44s
